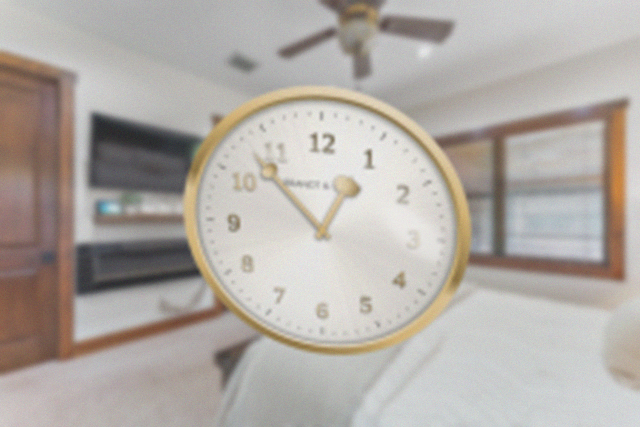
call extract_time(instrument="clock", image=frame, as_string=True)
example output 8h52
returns 12h53
